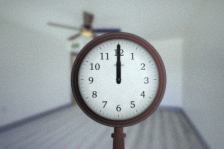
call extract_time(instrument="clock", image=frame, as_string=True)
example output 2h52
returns 12h00
